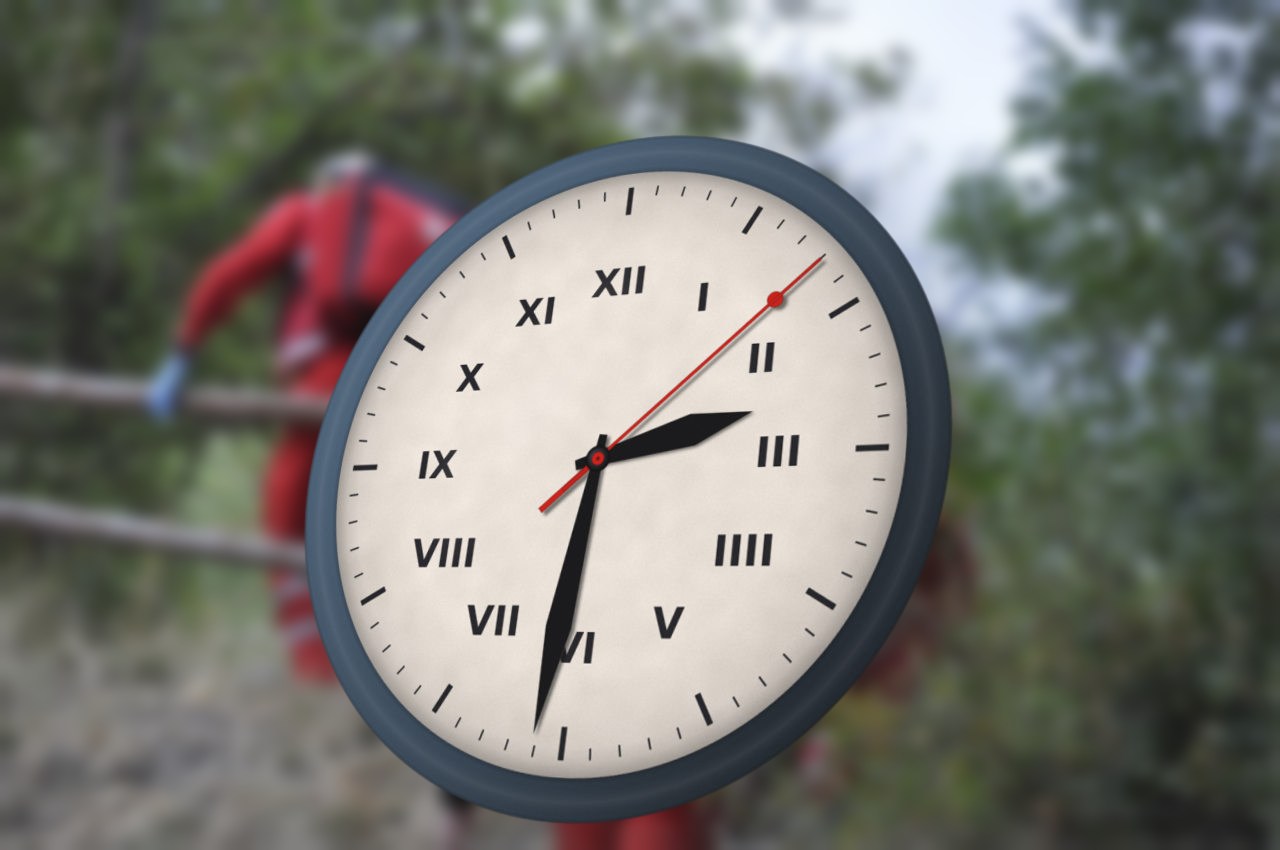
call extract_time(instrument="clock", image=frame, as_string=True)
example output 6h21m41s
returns 2h31m08s
